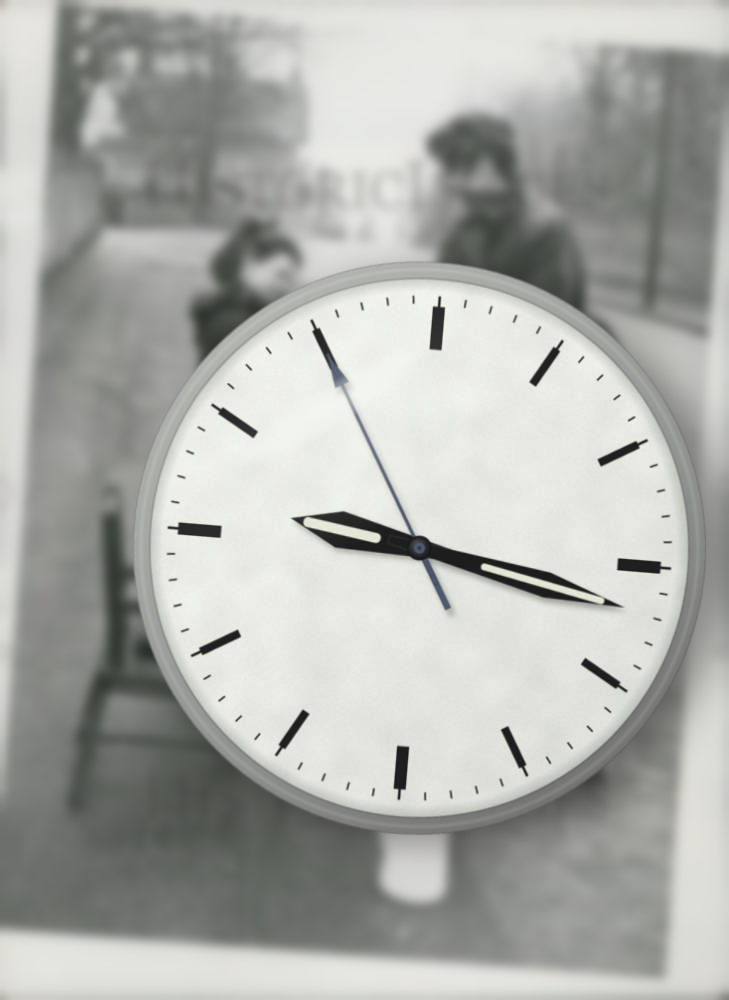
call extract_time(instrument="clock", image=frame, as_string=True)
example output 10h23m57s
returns 9h16m55s
